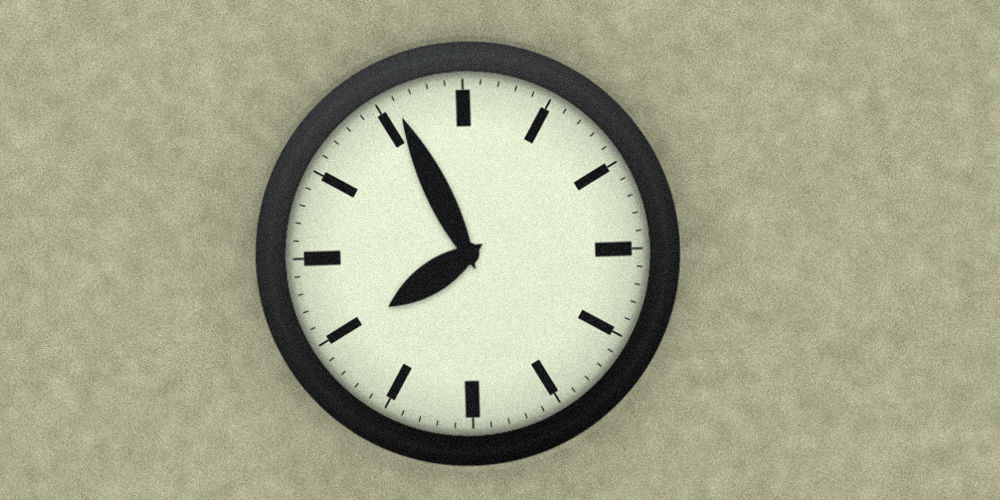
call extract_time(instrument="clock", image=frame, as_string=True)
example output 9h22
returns 7h56
